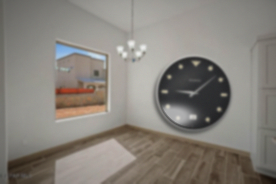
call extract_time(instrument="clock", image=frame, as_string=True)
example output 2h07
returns 9h08
